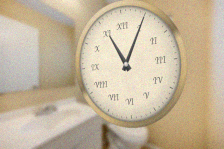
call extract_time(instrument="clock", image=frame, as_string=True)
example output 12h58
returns 11h05
